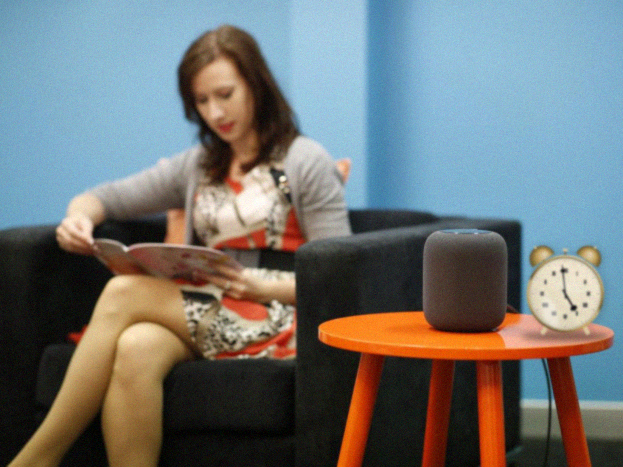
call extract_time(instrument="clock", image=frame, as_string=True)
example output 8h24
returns 4h59
